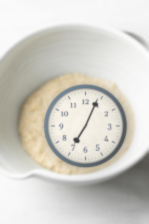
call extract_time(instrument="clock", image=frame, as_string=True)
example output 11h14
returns 7h04
